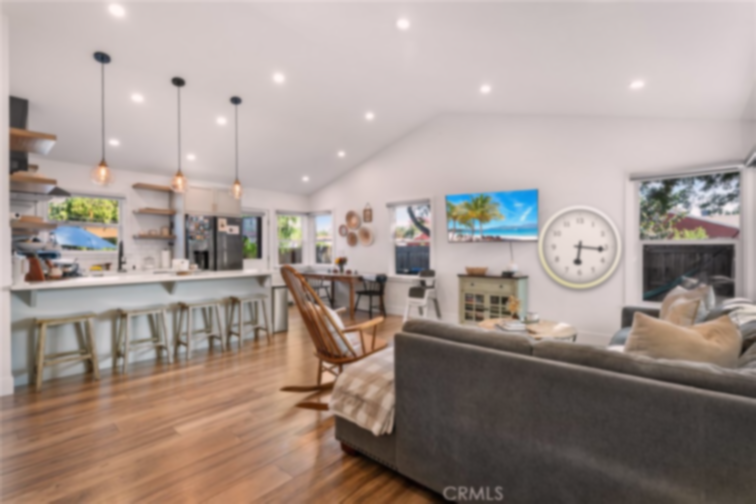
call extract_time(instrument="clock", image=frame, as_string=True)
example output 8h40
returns 6h16
